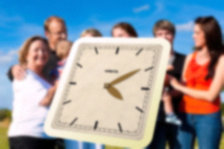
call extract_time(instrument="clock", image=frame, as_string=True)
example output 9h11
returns 4h09
